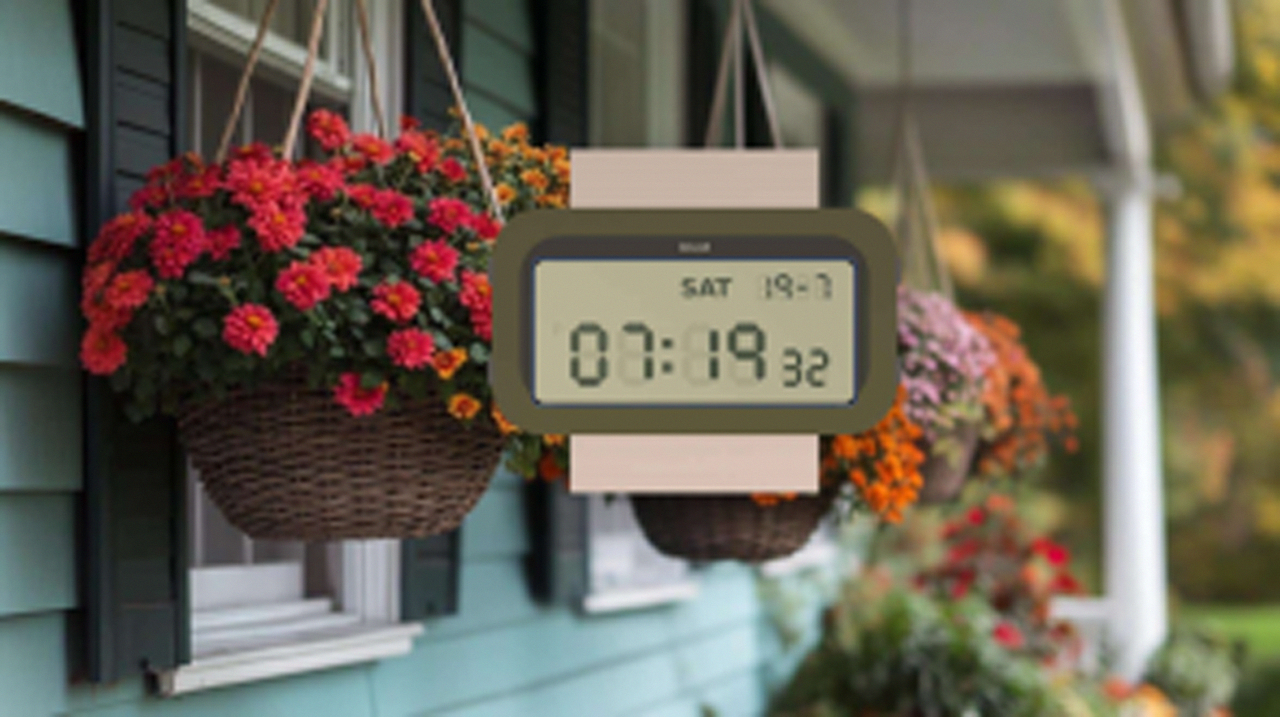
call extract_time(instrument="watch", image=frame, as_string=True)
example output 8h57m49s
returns 7h19m32s
